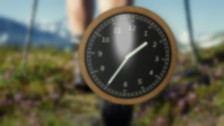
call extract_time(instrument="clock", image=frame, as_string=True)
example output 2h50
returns 1h35
